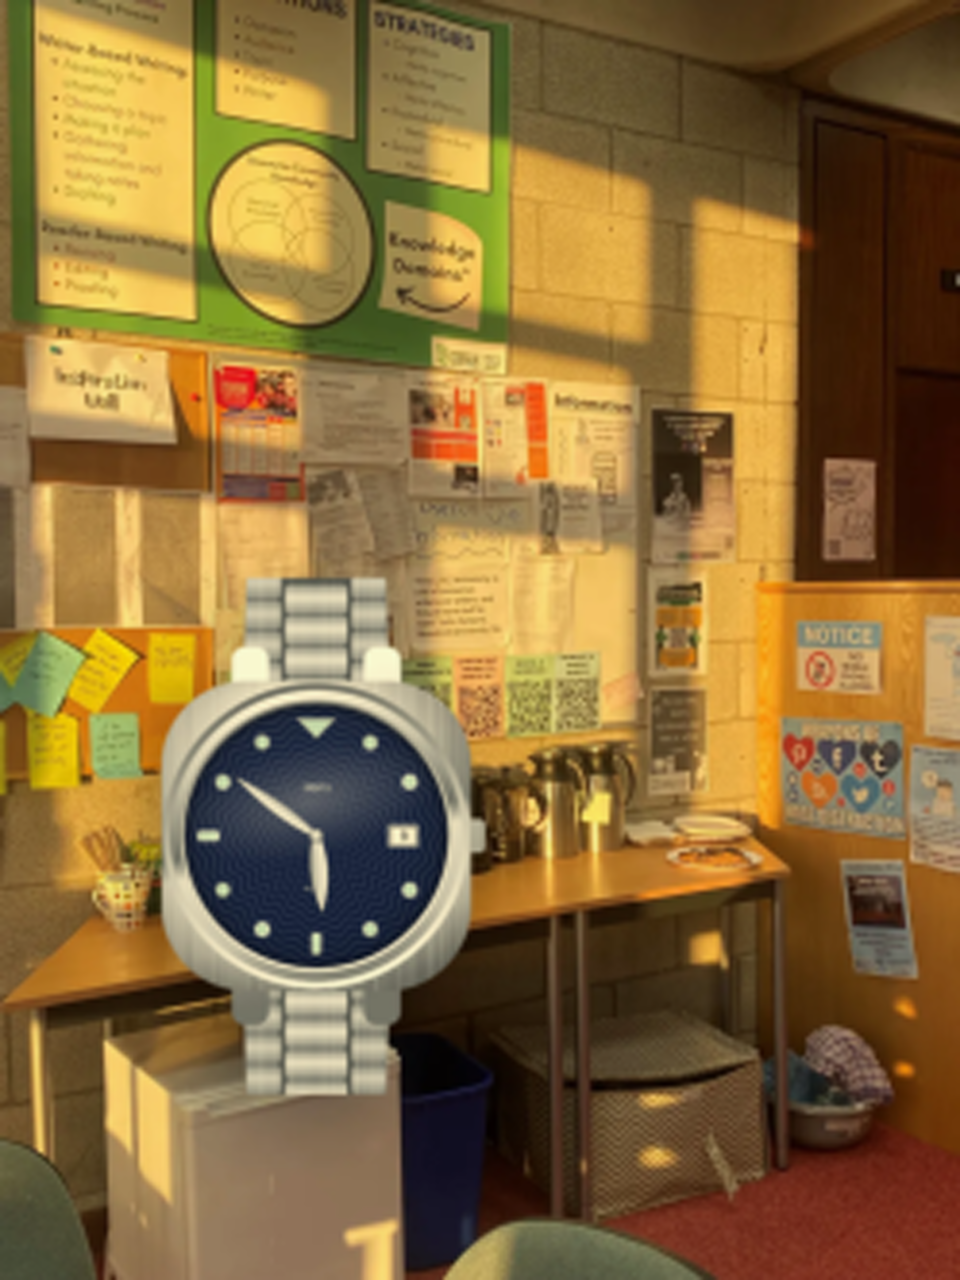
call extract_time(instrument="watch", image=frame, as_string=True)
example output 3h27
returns 5h51
